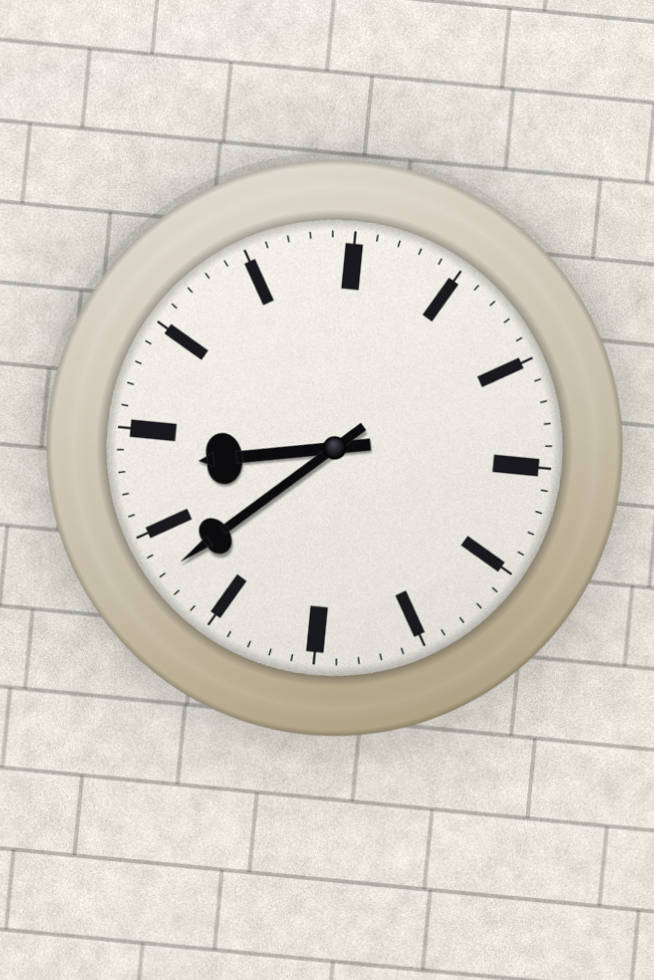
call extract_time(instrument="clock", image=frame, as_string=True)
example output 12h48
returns 8h38
